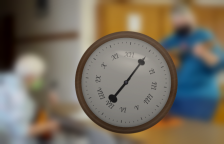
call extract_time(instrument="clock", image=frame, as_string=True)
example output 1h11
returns 7h05
